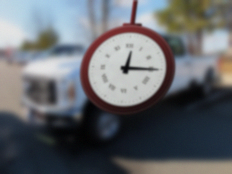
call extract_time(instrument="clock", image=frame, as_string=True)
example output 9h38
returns 12h15
